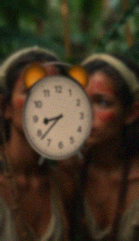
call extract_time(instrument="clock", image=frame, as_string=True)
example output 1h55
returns 8h38
